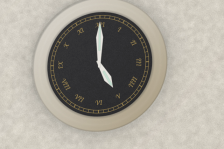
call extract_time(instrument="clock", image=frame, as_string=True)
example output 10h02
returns 5h00
